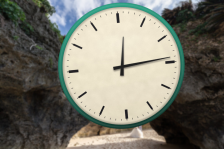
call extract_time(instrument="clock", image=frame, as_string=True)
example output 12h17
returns 12h14
